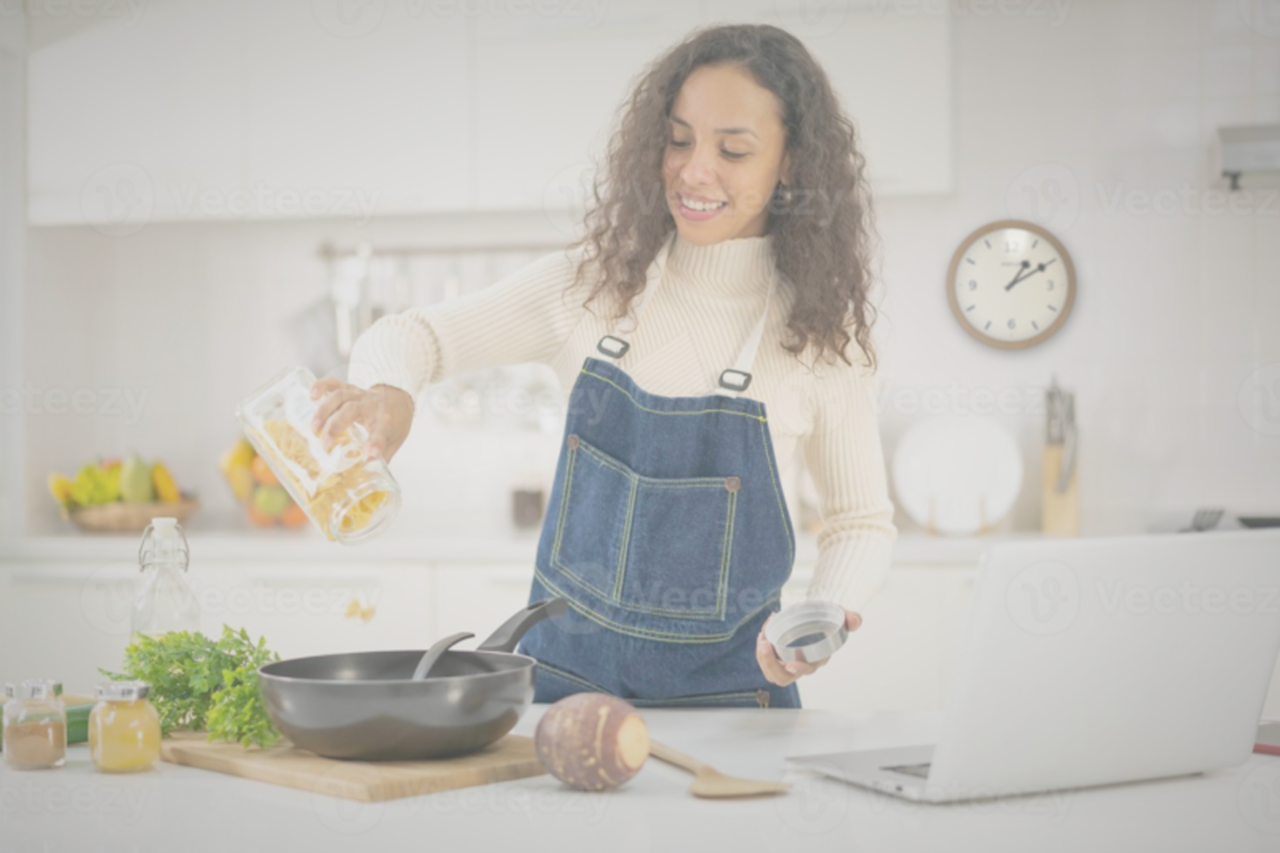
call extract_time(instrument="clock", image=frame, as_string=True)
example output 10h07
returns 1h10
